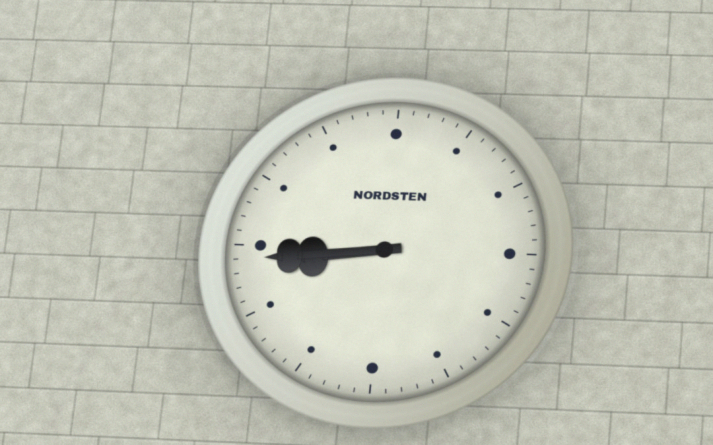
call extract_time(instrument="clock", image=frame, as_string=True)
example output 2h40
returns 8h44
